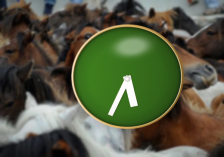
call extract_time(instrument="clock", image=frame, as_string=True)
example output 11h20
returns 5h34
